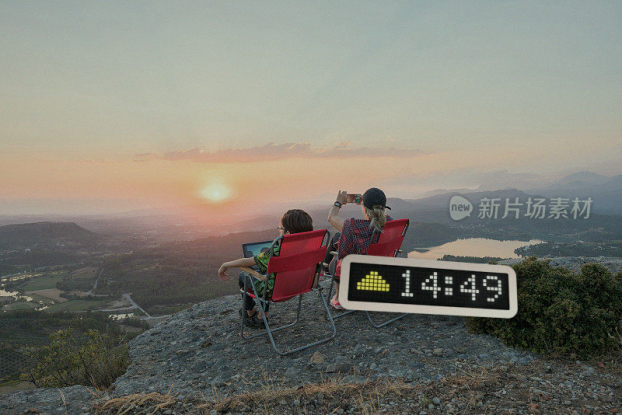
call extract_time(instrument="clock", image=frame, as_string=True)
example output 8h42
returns 14h49
